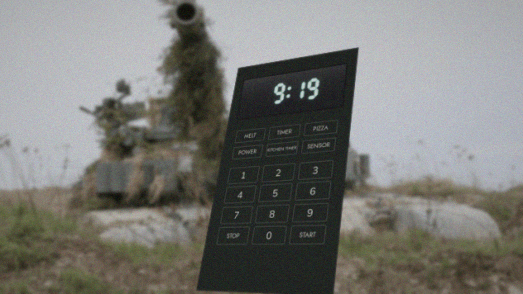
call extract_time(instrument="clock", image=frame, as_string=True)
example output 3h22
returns 9h19
